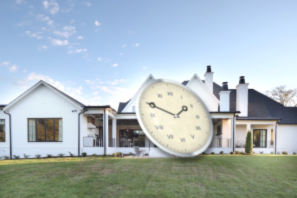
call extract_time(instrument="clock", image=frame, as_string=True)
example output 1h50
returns 1h49
